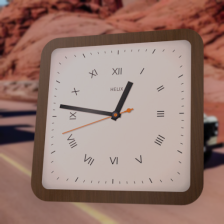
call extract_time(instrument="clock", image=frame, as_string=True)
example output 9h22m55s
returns 12h46m42s
